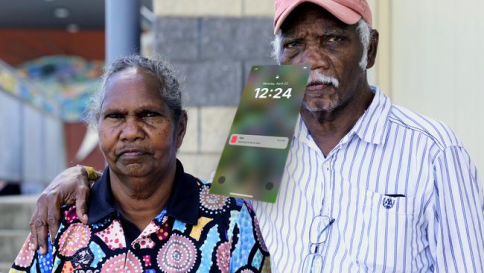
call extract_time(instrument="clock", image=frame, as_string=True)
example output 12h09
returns 12h24
